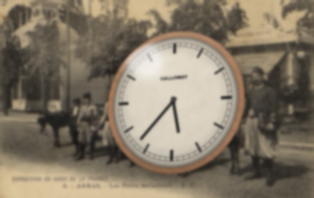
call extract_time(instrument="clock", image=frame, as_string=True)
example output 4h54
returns 5h37
